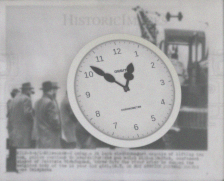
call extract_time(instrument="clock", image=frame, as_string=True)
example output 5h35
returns 12h52
